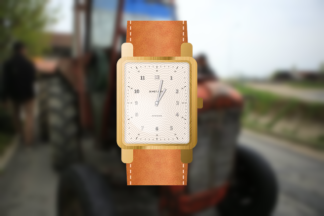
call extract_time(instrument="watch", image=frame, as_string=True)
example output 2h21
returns 1h02
